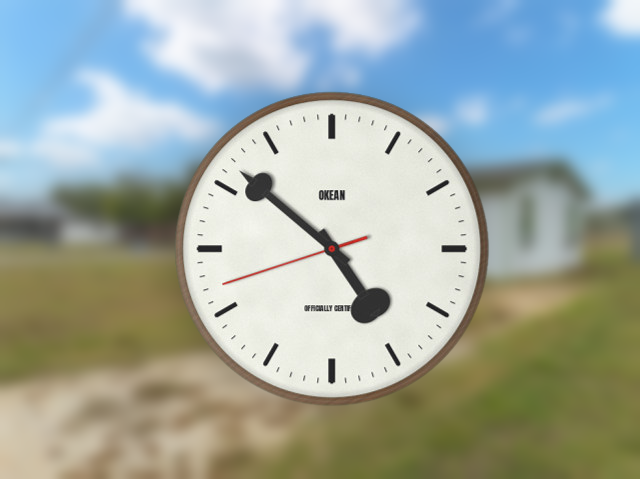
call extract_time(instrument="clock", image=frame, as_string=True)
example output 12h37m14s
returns 4h51m42s
